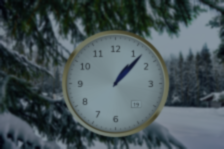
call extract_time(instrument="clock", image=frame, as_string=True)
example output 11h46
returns 1h07
